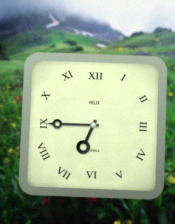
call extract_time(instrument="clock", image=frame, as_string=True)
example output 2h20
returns 6h45
